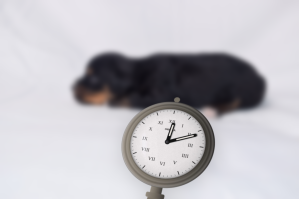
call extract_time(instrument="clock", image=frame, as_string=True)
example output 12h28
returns 12h11
